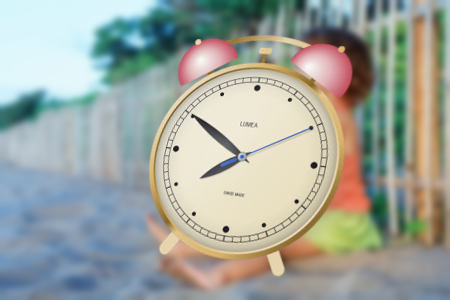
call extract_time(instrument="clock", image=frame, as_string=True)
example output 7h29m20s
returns 7h50m10s
